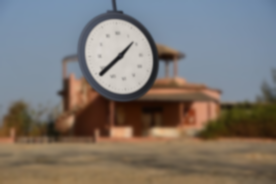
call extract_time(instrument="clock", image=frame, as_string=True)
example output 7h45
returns 1h39
